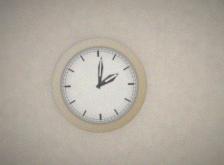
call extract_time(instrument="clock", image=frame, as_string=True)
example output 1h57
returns 2h01
